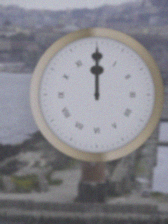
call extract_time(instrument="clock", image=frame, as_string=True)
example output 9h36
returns 12h00
